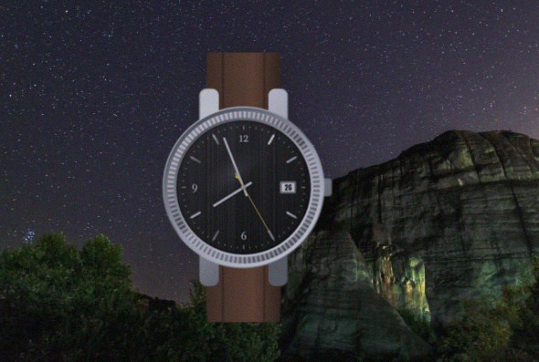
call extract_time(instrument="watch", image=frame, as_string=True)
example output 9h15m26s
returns 7h56m25s
